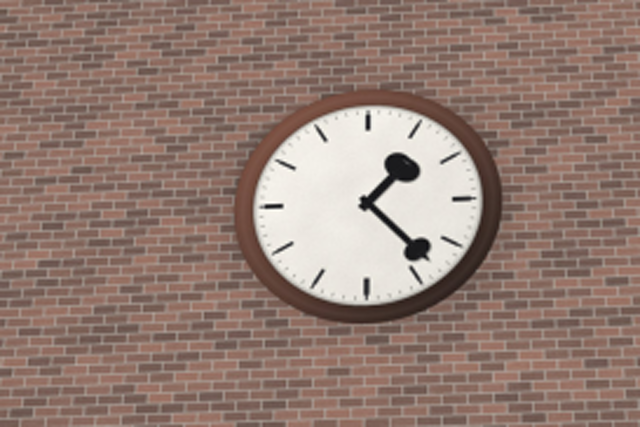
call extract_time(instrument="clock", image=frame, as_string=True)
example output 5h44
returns 1h23
